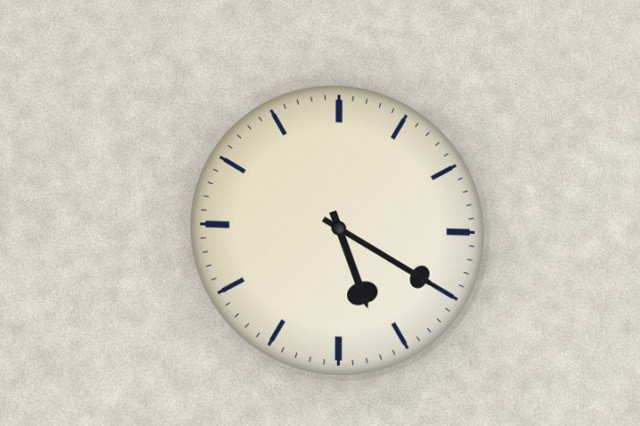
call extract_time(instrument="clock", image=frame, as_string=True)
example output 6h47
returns 5h20
